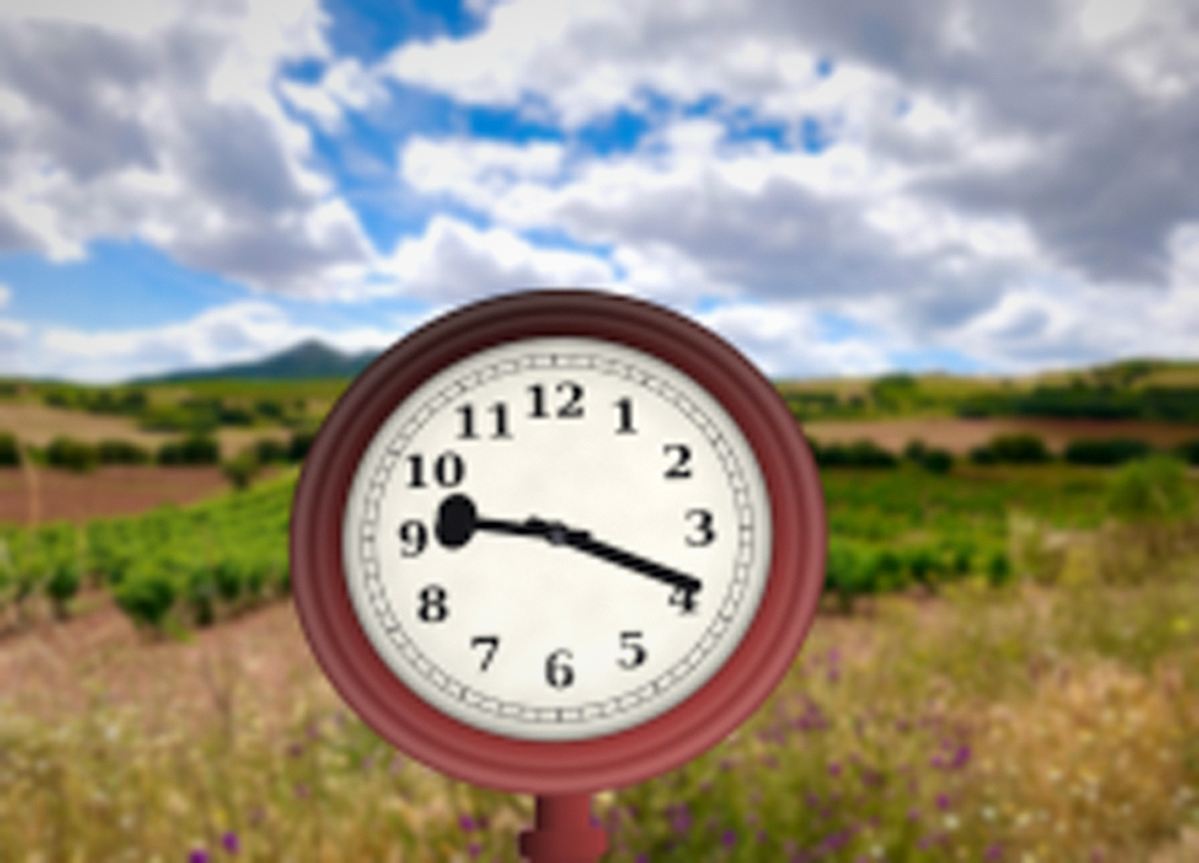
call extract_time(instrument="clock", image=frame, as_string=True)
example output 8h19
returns 9h19
